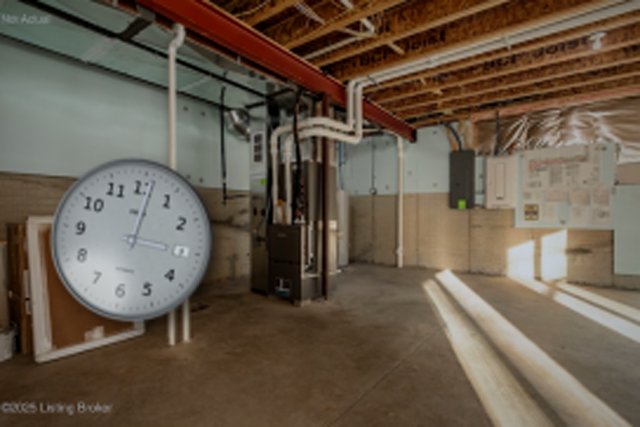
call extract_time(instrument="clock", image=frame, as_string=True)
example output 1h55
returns 3h01
